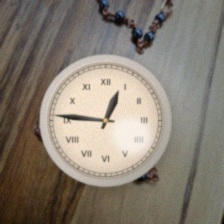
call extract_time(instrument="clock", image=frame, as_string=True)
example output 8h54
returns 12h46
